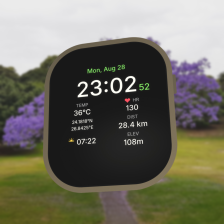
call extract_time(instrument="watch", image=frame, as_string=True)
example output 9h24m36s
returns 23h02m52s
